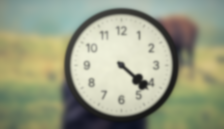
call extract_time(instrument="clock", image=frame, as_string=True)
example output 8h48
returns 4h22
